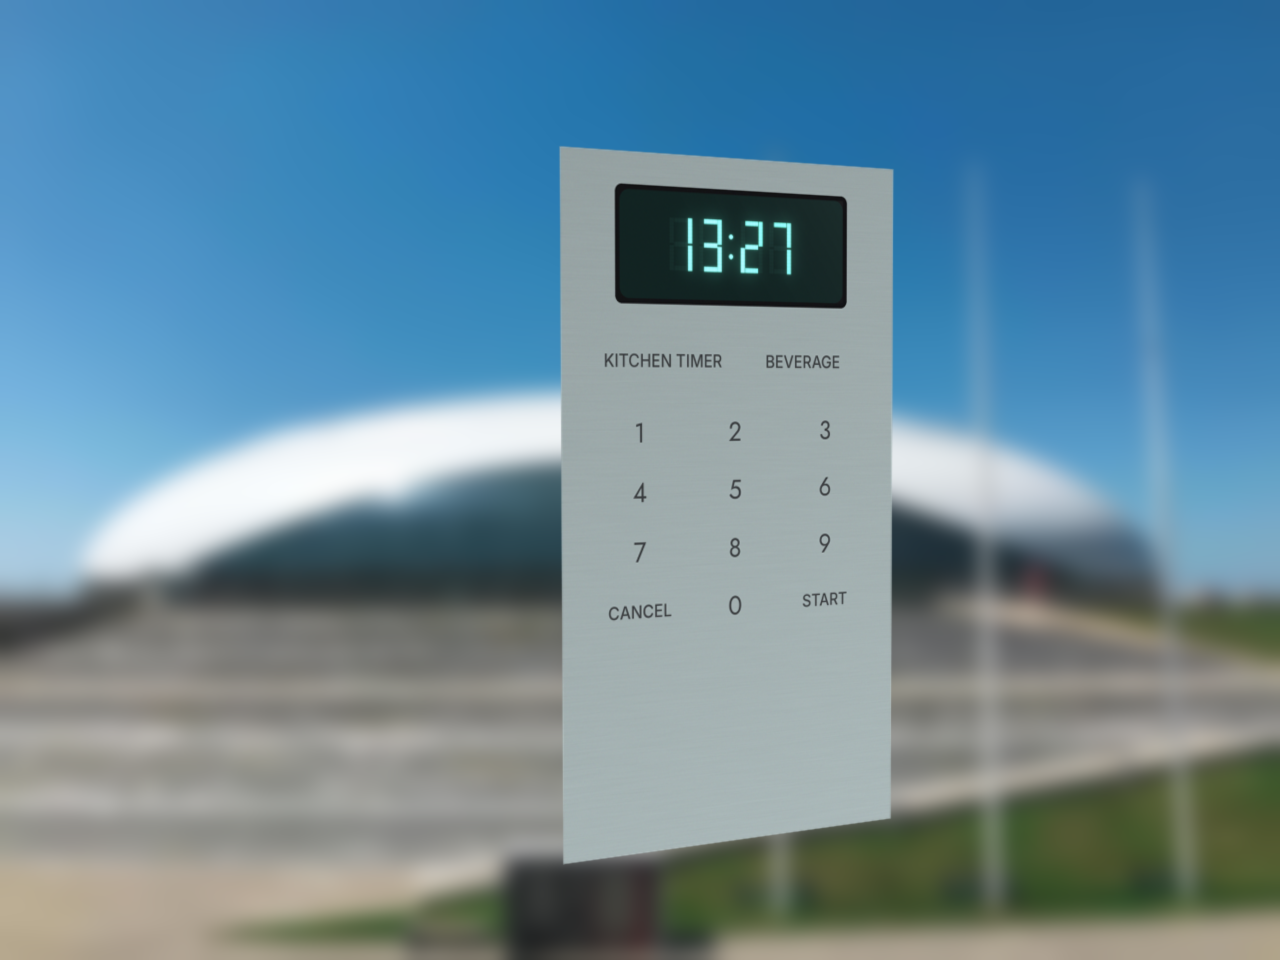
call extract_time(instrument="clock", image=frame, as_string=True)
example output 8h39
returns 13h27
